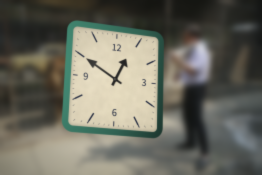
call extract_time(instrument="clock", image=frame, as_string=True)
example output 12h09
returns 12h50
